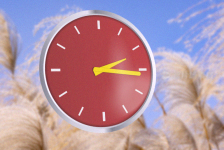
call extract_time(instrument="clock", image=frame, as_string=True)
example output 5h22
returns 2h16
